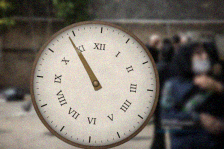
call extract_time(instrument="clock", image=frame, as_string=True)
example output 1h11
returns 10h54
